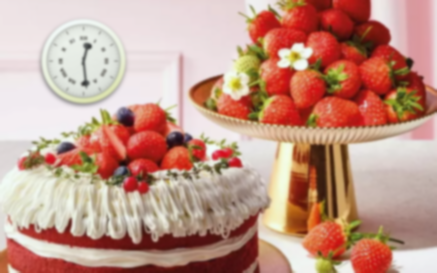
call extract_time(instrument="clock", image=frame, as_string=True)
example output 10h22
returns 12h29
